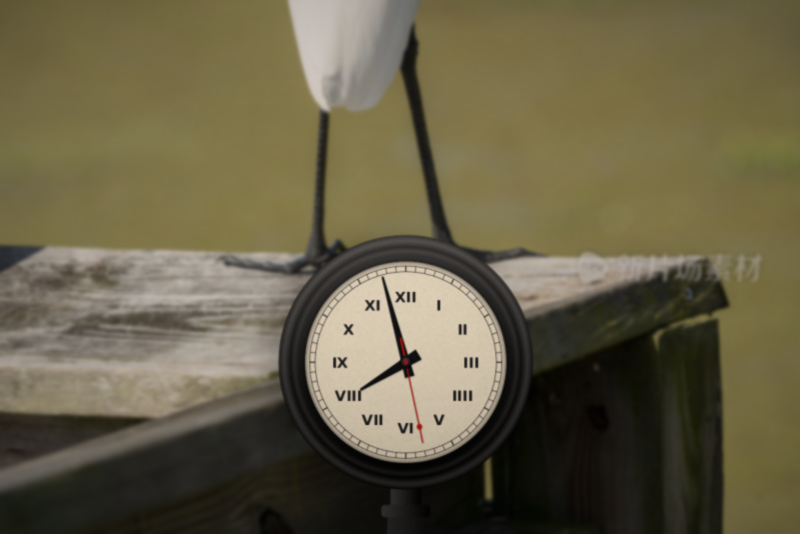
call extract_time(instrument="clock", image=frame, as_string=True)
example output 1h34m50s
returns 7h57m28s
